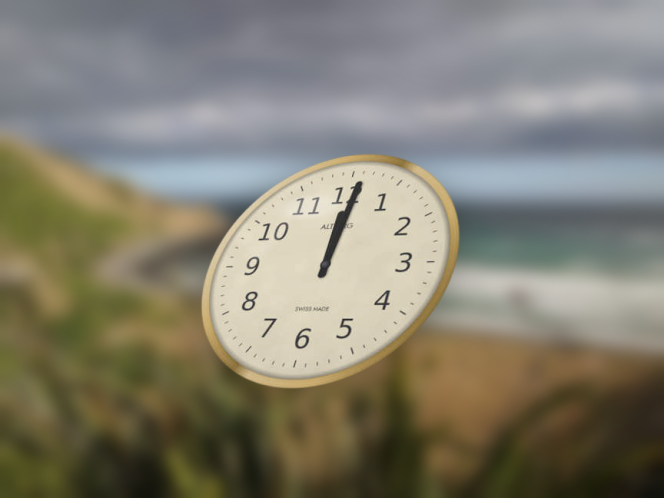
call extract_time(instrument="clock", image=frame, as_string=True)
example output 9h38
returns 12h01
